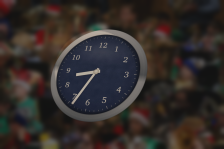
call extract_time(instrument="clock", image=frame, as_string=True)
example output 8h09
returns 8h34
